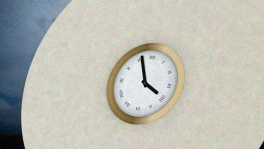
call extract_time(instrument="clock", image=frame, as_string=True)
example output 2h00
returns 3h56
